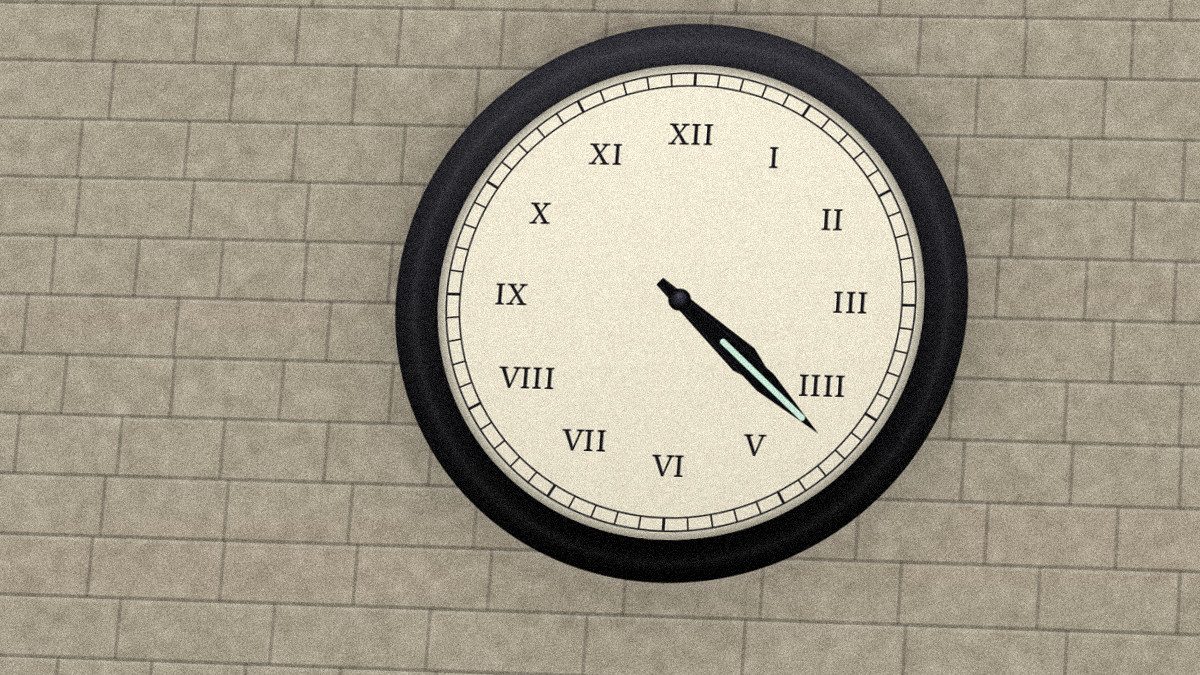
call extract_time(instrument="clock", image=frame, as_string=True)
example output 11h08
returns 4h22
